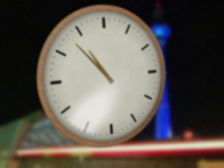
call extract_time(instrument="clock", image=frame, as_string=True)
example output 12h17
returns 10h53
